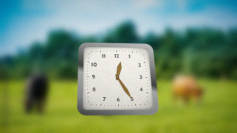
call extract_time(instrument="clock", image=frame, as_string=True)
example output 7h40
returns 12h25
